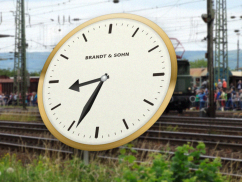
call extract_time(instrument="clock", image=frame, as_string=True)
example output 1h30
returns 8h34
